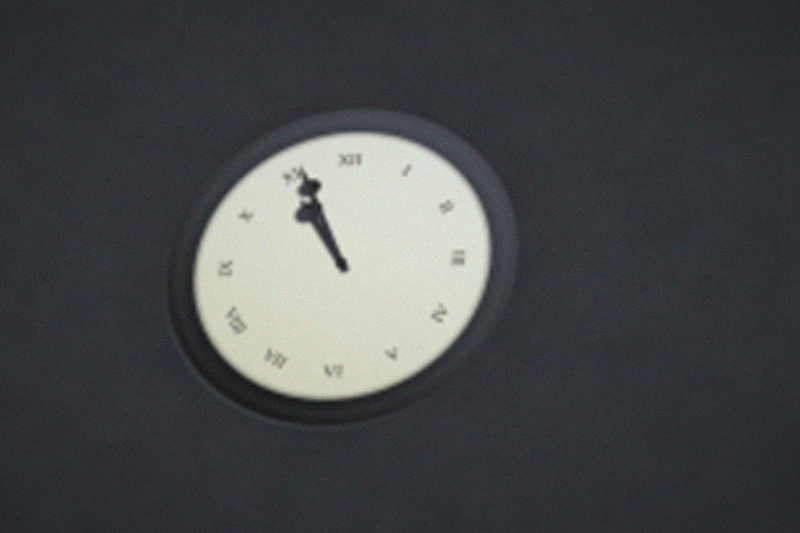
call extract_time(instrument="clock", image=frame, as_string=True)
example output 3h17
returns 10h56
